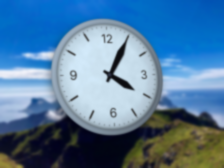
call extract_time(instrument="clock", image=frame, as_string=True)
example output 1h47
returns 4h05
